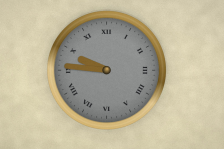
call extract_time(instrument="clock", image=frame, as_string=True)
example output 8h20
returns 9h46
